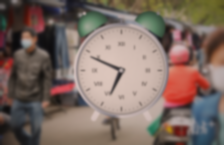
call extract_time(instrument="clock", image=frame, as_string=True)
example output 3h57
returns 6h49
